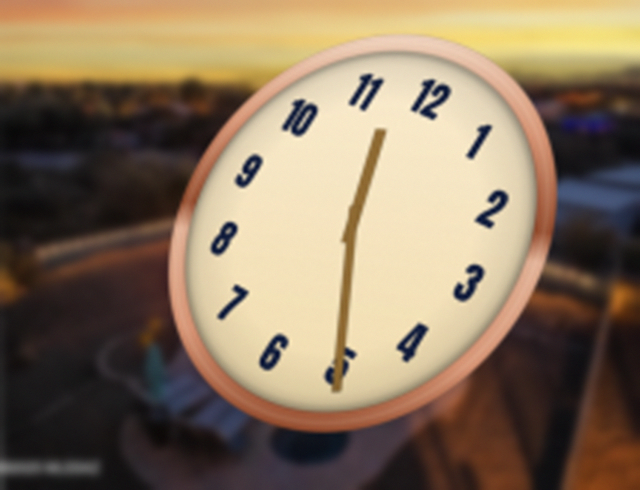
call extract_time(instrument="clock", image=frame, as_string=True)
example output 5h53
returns 11h25
